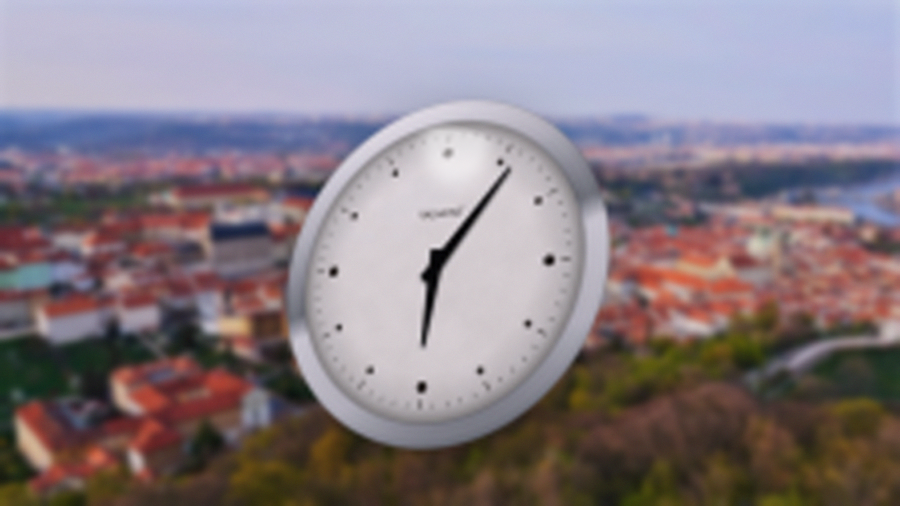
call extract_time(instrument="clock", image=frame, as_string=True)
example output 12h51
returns 6h06
